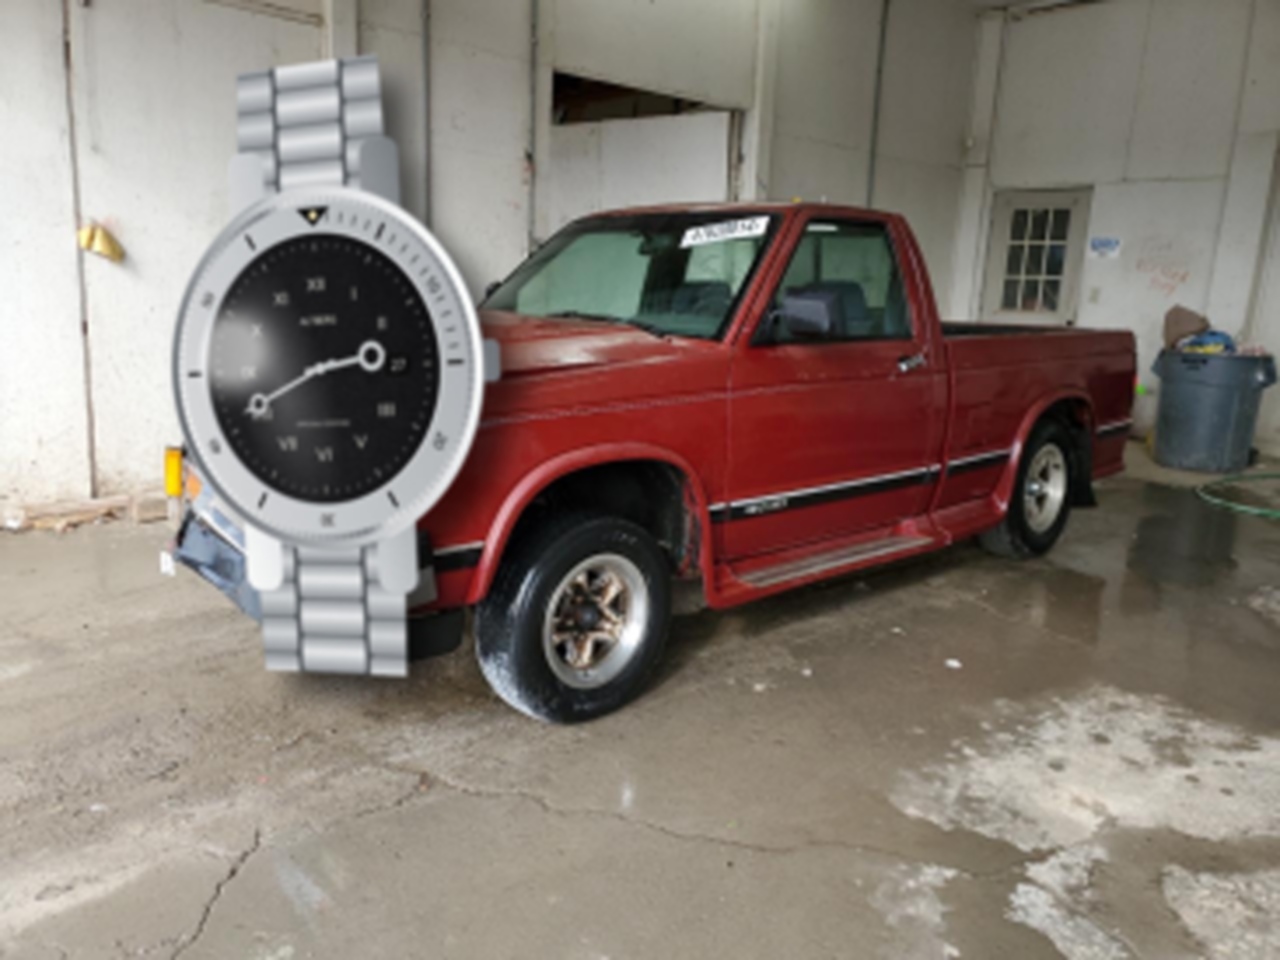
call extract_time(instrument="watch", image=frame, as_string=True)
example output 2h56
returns 2h41
